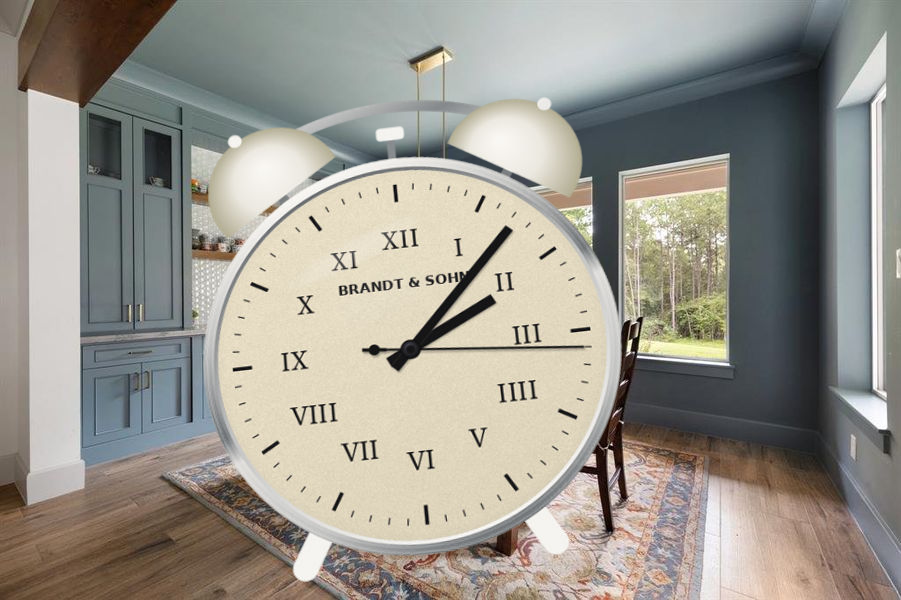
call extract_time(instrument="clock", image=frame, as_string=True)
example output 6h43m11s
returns 2h07m16s
